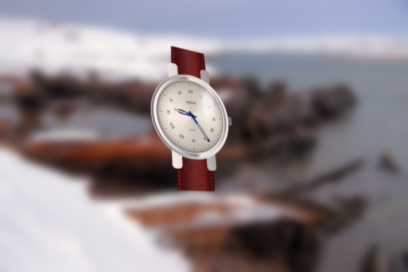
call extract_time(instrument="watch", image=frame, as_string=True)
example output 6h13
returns 9h24
